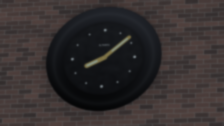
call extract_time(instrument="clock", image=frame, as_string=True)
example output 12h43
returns 8h08
